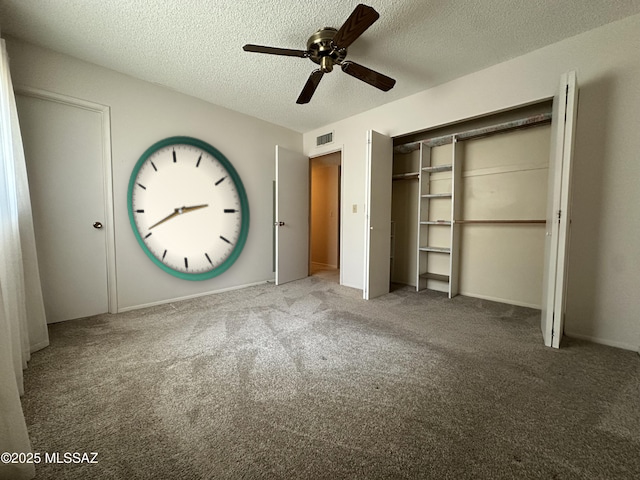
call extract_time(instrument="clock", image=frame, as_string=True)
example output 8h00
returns 2h41
